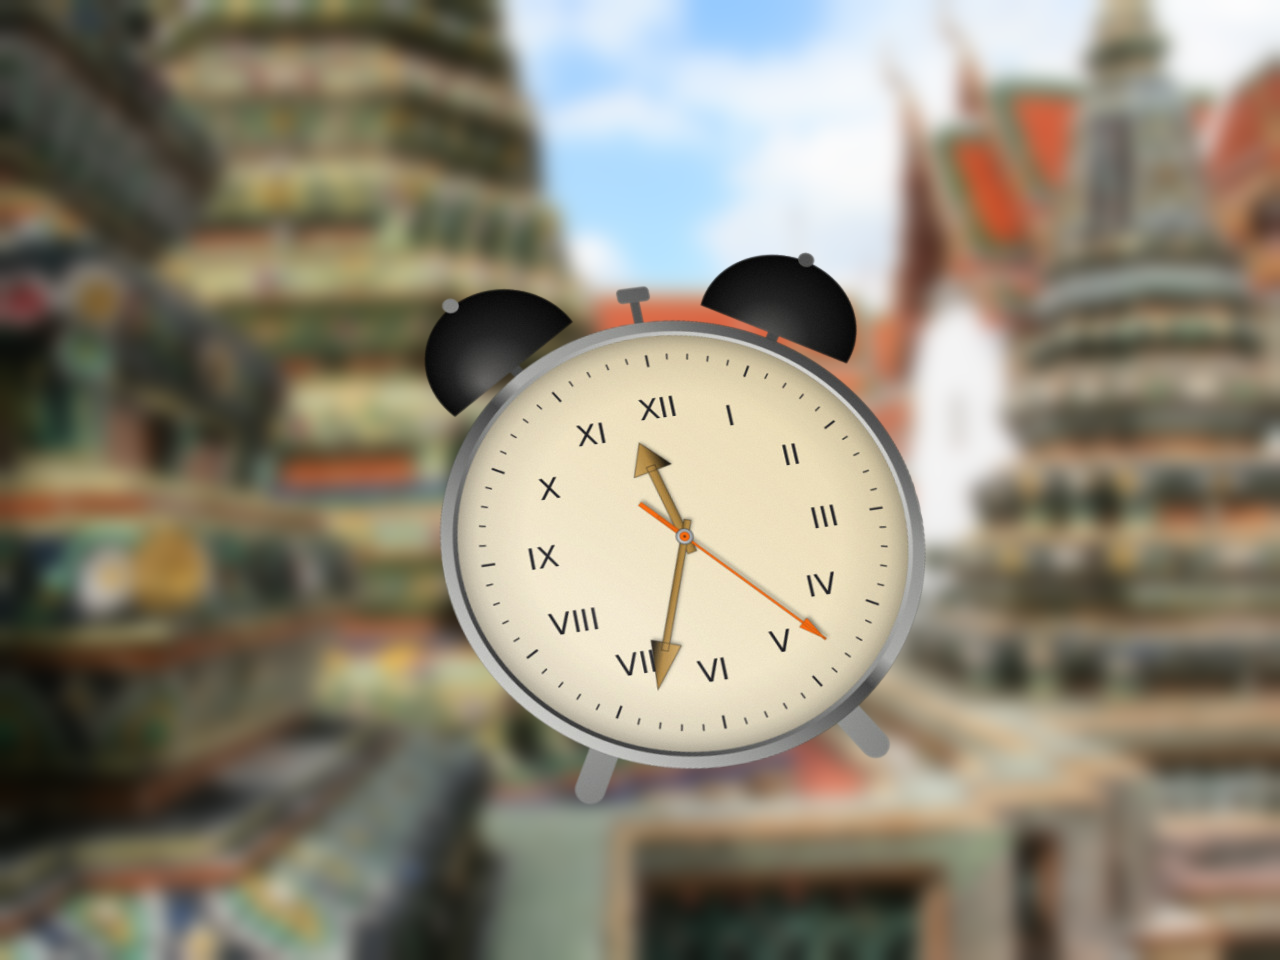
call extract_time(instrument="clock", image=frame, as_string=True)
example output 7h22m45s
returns 11h33m23s
